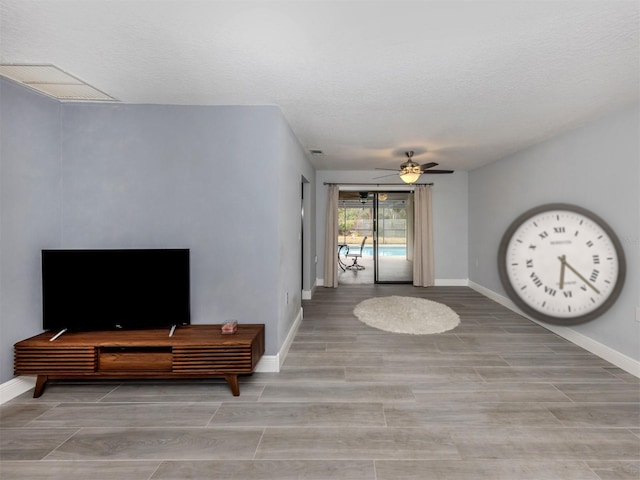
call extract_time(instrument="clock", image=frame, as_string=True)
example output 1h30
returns 6h23
